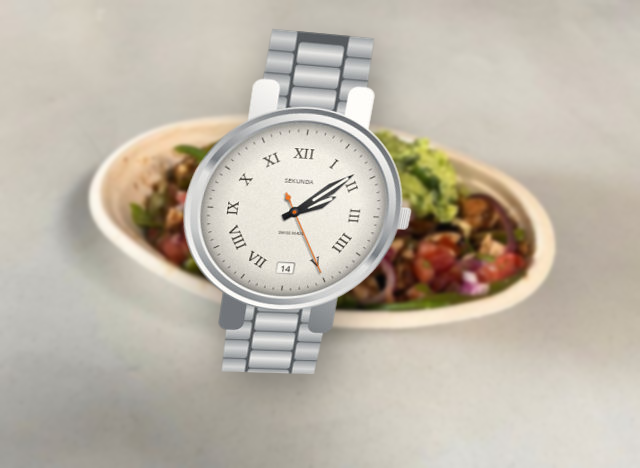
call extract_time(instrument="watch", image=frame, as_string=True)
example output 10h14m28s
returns 2h08m25s
